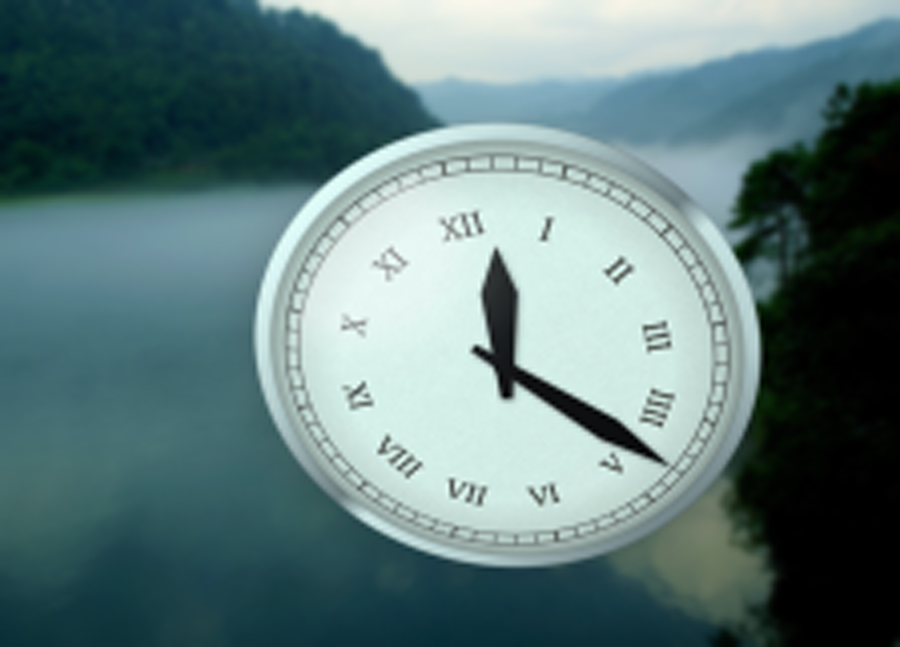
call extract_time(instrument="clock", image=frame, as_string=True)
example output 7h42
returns 12h23
